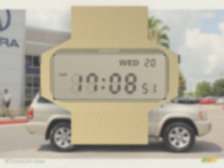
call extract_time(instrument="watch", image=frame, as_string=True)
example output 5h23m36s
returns 17h08m51s
